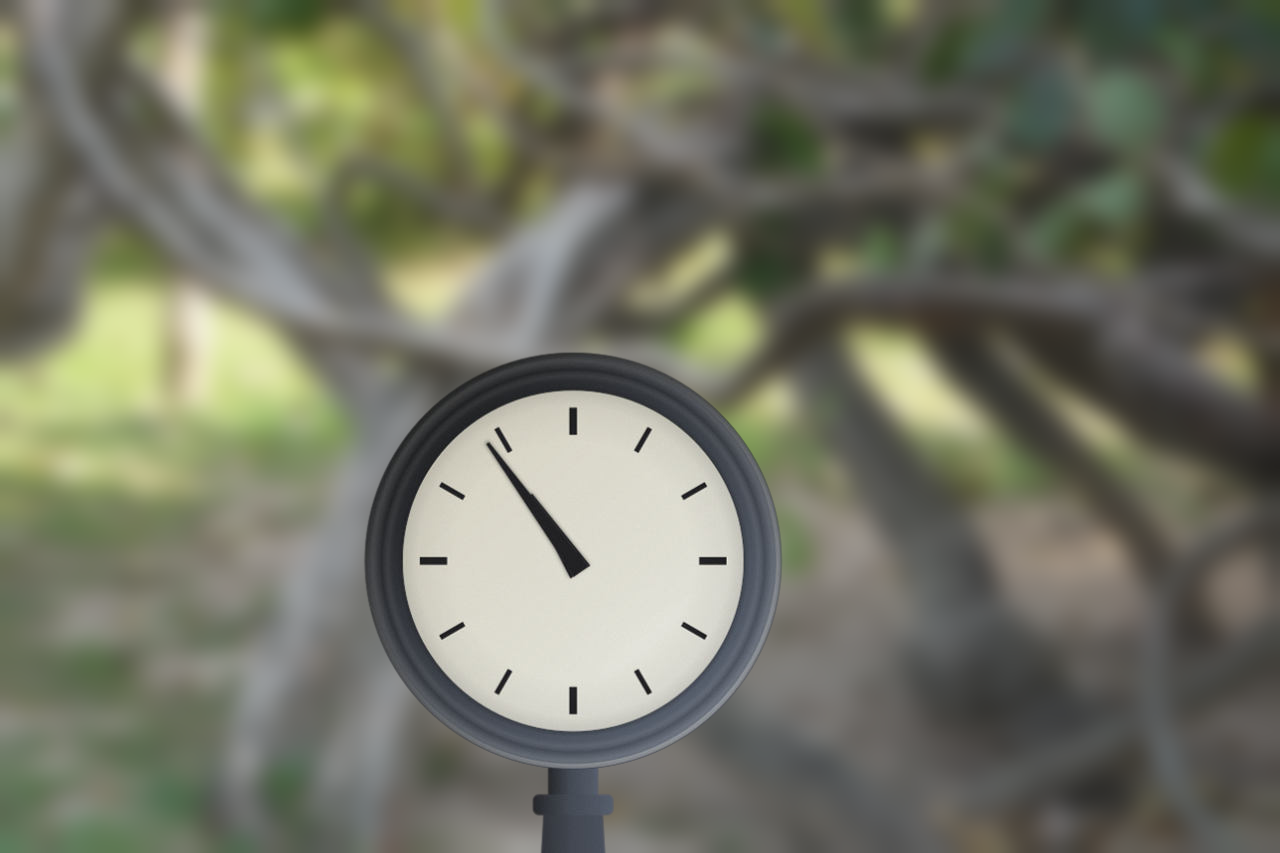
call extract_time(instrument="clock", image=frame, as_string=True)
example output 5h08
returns 10h54
